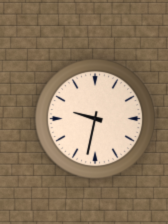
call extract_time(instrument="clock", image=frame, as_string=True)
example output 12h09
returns 9h32
